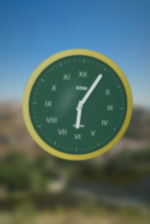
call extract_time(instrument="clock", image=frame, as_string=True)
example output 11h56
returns 6h05
